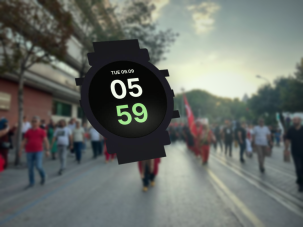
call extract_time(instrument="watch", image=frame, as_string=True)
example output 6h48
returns 5h59
